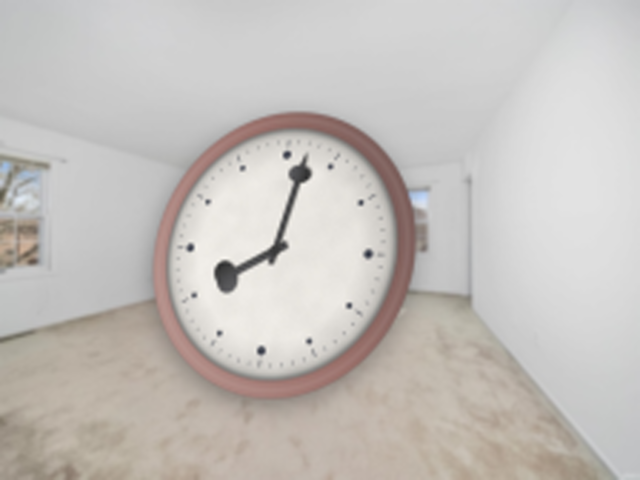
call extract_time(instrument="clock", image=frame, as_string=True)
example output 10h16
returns 8h02
